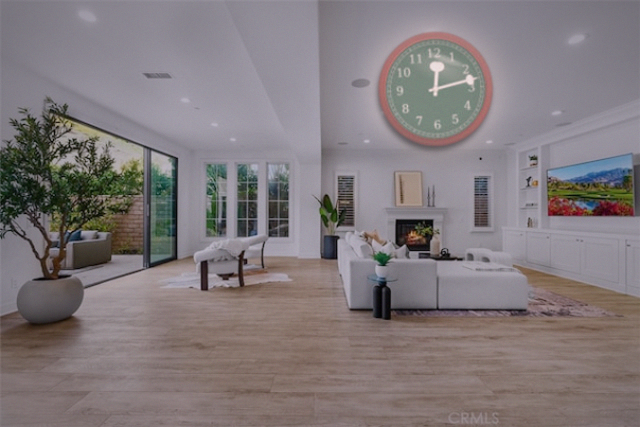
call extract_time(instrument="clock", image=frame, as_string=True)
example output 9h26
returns 12h13
